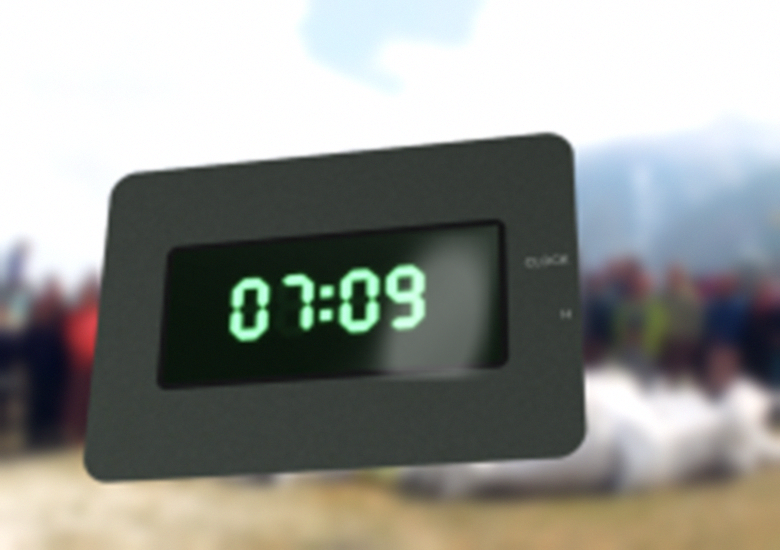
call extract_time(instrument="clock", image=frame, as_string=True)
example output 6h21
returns 7h09
